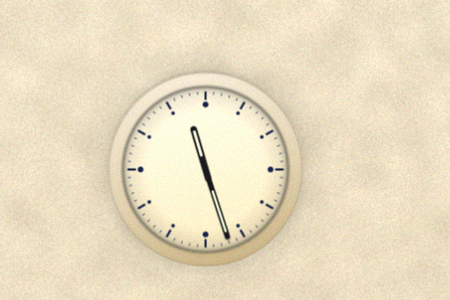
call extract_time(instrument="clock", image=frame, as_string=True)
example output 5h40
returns 11h27
